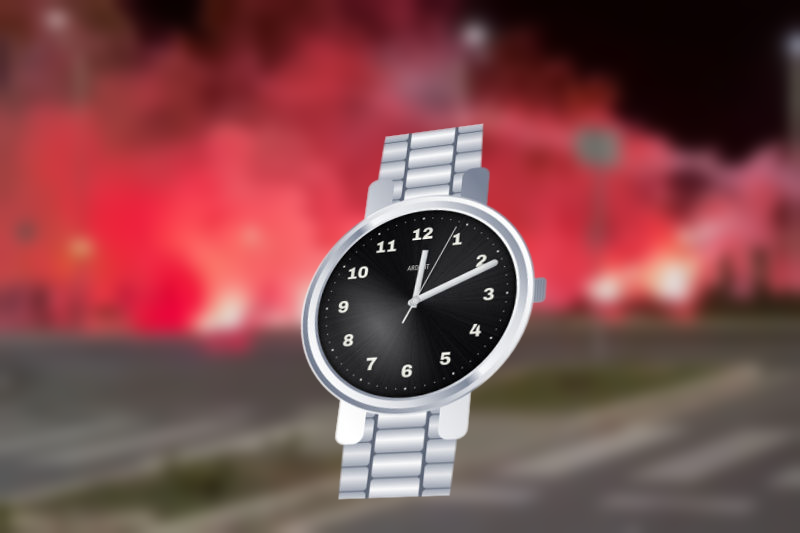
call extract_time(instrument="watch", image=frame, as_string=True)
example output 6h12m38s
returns 12h11m04s
